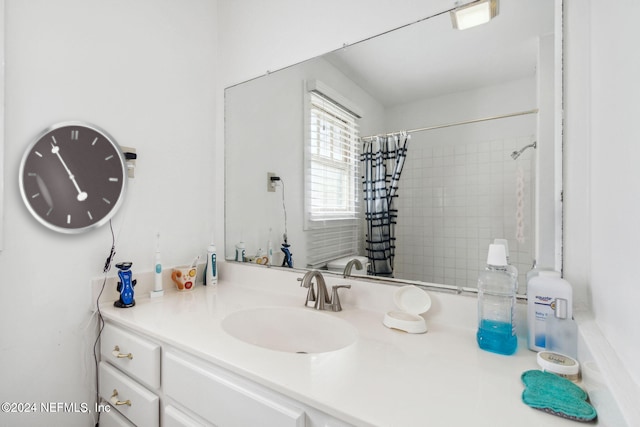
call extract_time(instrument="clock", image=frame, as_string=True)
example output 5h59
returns 4h54
